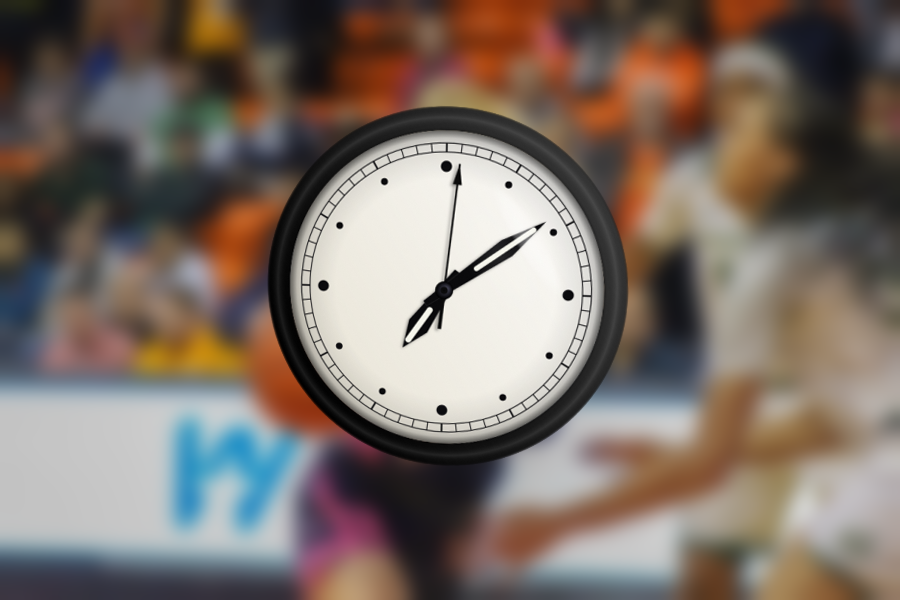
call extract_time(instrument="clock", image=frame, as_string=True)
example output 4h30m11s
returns 7h09m01s
